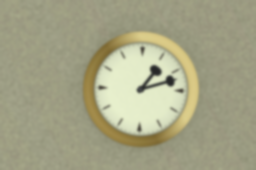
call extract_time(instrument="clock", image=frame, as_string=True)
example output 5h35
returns 1h12
